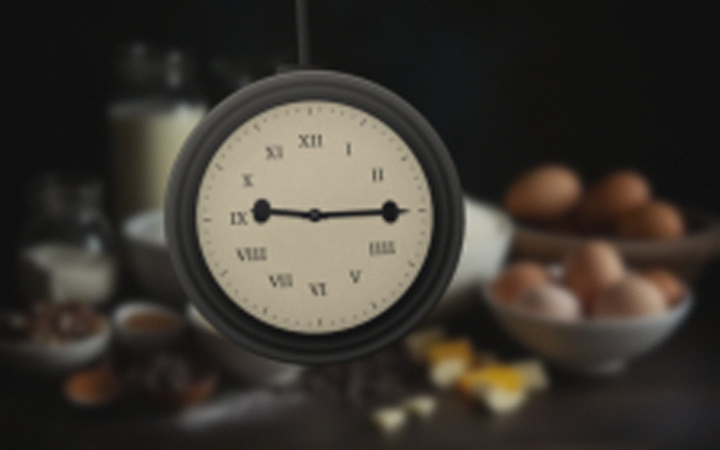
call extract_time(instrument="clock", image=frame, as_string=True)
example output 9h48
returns 9h15
